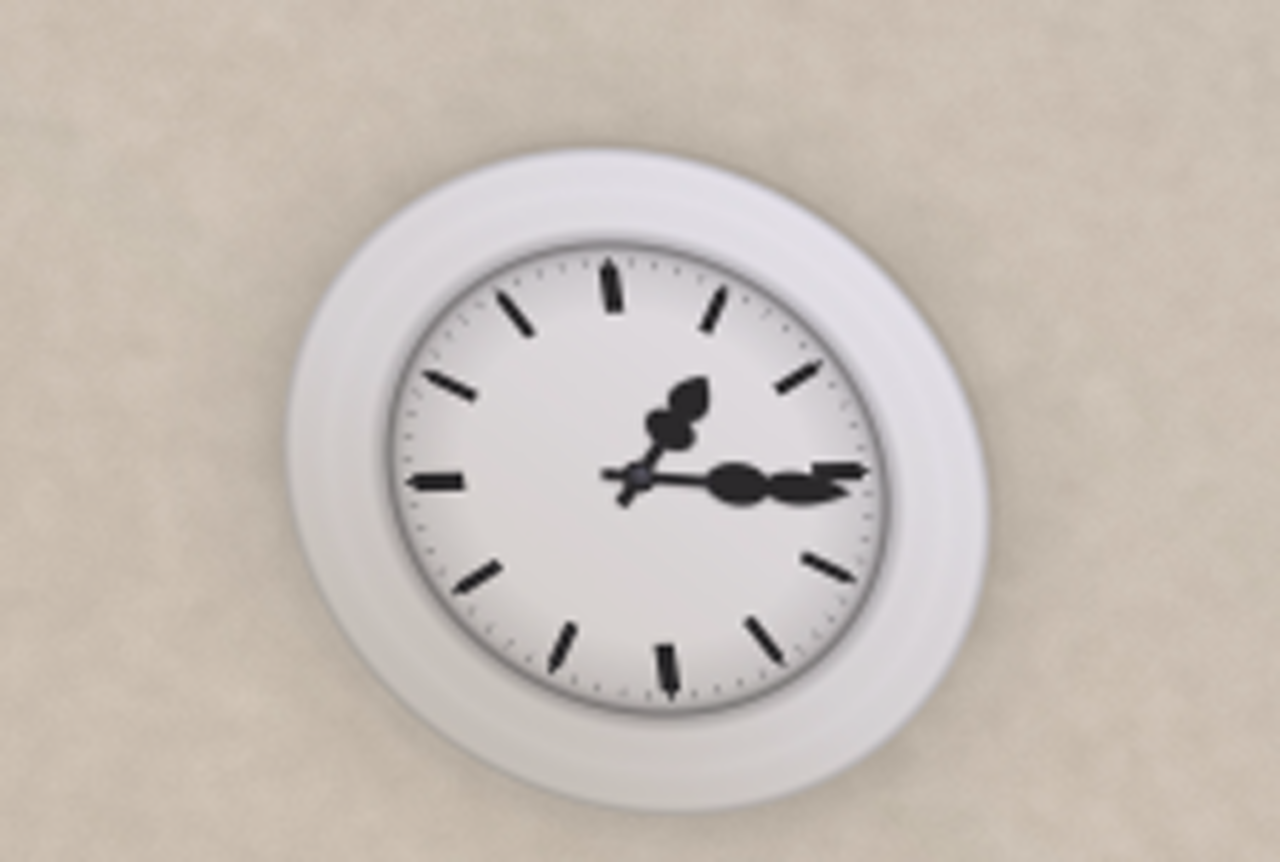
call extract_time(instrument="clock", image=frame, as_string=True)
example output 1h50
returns 1h16
